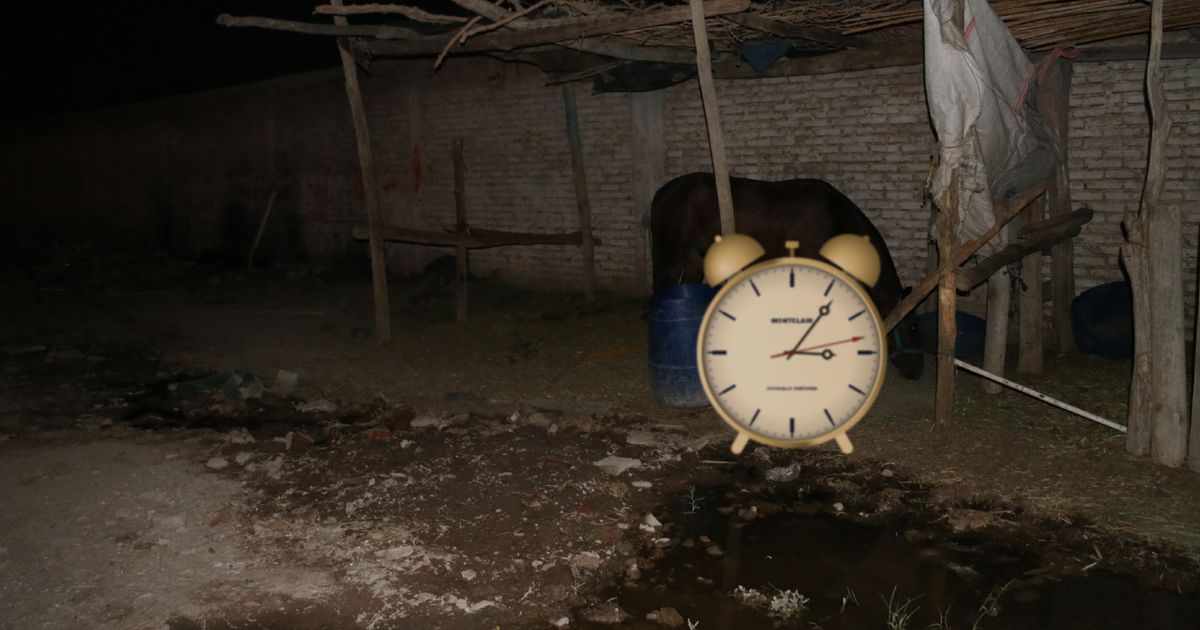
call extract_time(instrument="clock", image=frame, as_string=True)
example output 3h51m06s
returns 3h06m13s
